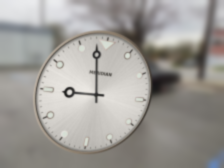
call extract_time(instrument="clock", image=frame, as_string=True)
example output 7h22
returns 8h58
